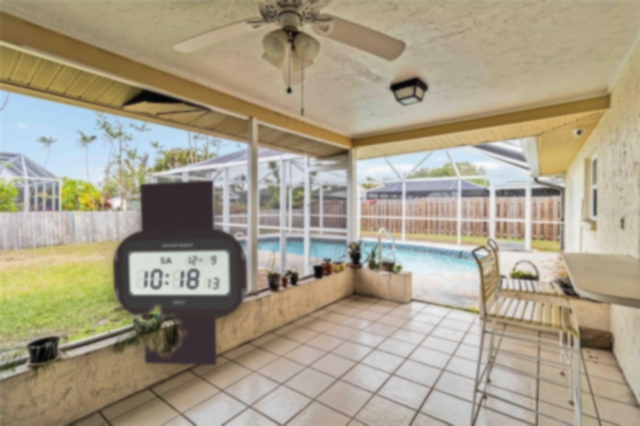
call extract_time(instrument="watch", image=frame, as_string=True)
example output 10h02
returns 10h18
